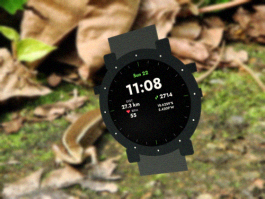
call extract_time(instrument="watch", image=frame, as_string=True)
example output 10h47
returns 11h08
